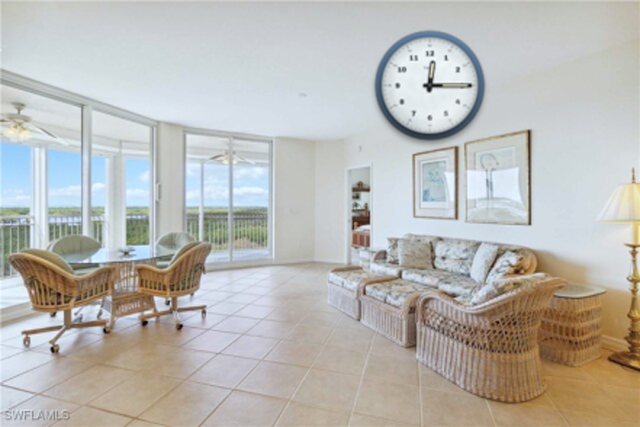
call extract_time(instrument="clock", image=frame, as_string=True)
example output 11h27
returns 12h15
